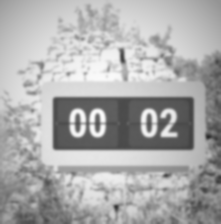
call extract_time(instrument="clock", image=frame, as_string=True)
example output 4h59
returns 0h02
